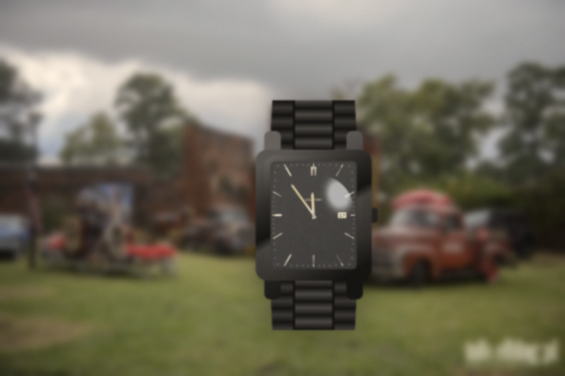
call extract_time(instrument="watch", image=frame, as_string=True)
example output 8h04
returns 11h54
